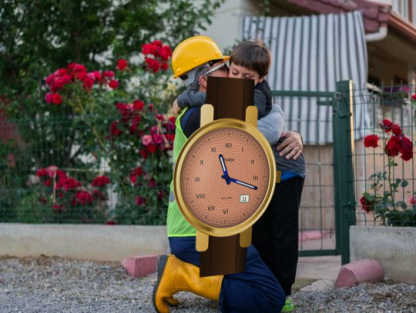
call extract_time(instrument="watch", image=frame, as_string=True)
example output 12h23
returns 11h18
